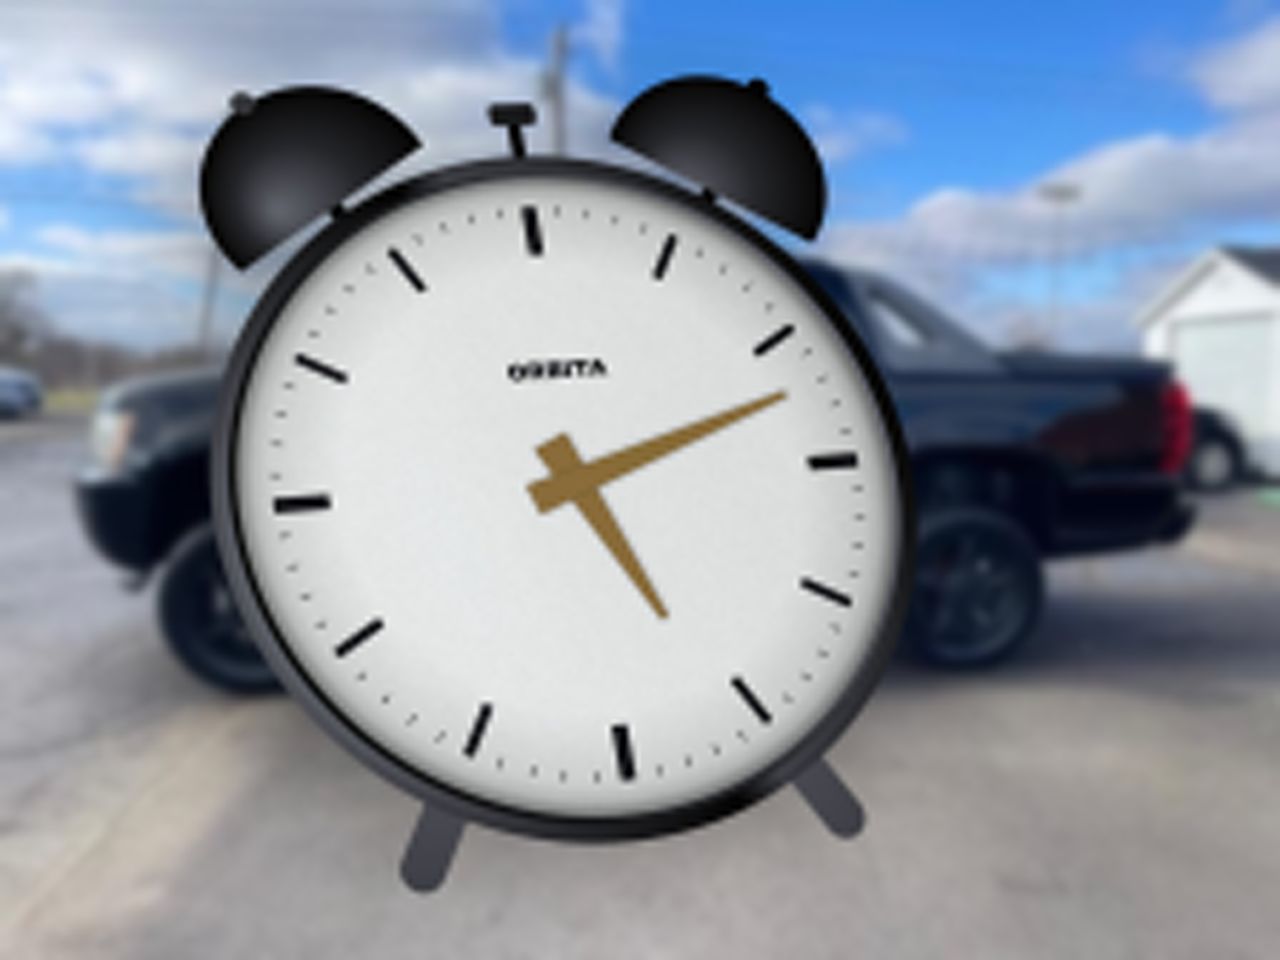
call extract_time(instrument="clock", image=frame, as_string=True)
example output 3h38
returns 5h12
